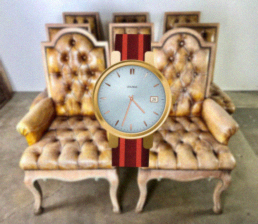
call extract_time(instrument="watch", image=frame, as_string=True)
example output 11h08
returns 4h33
